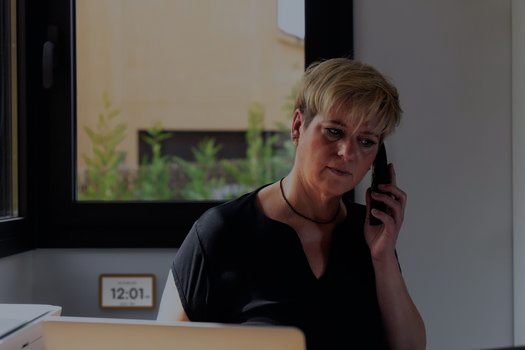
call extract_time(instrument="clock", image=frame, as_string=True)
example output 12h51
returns 12h01
